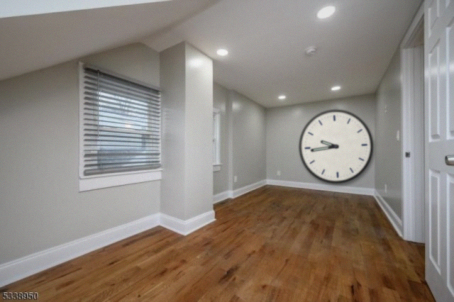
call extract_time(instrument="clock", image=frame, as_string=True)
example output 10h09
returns 9h44
